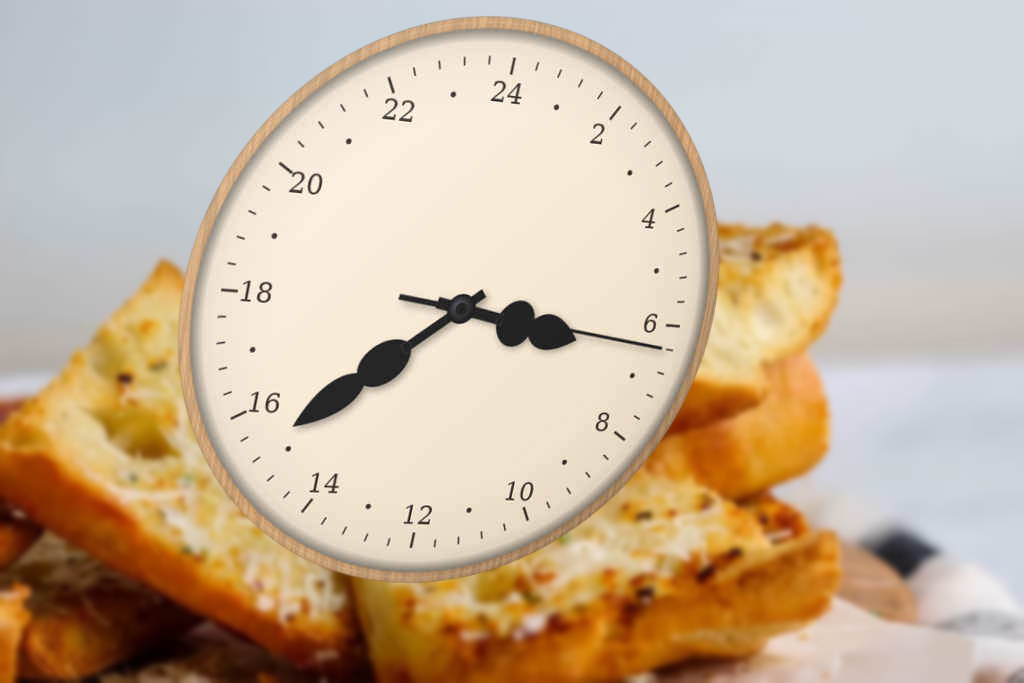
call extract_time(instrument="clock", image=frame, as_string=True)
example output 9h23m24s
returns 6h38m16s
